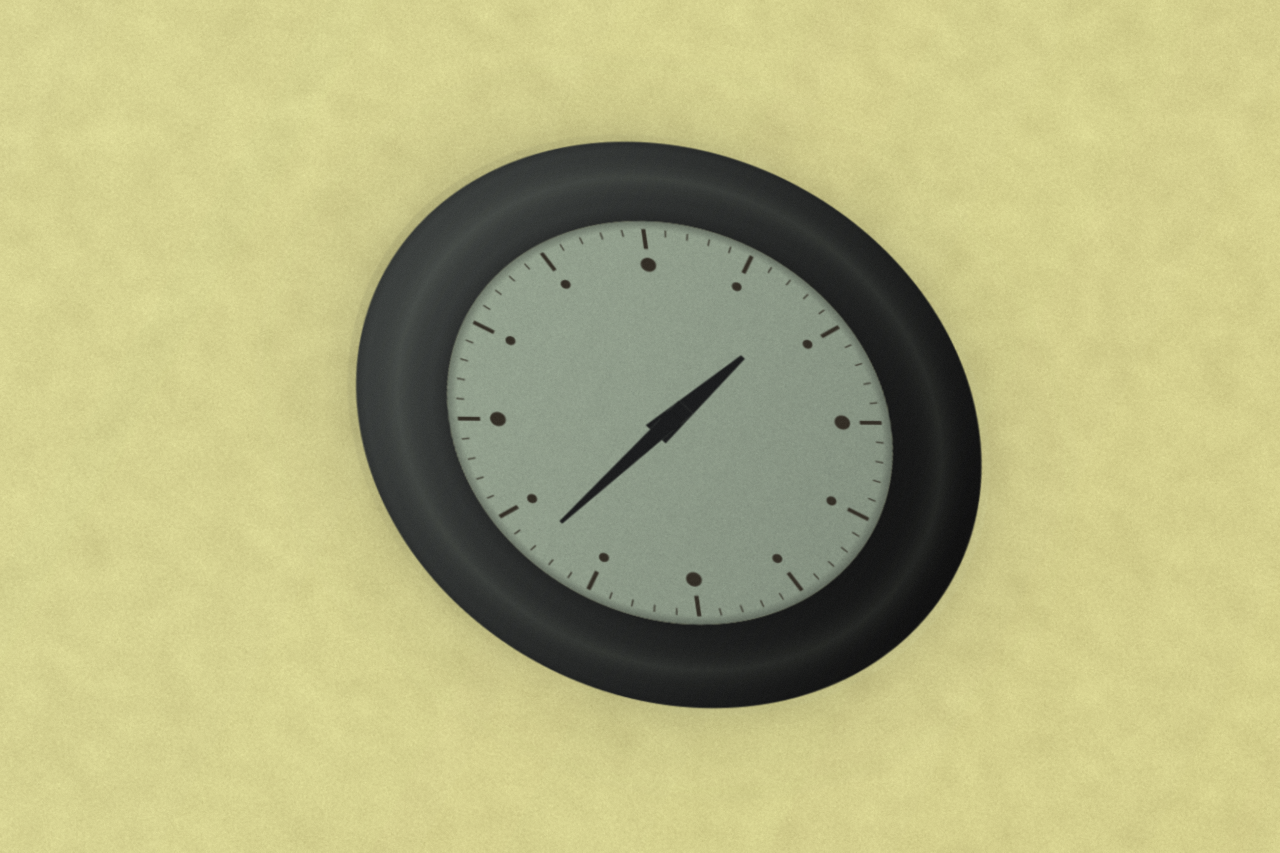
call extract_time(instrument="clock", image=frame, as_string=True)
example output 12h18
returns 1h38
